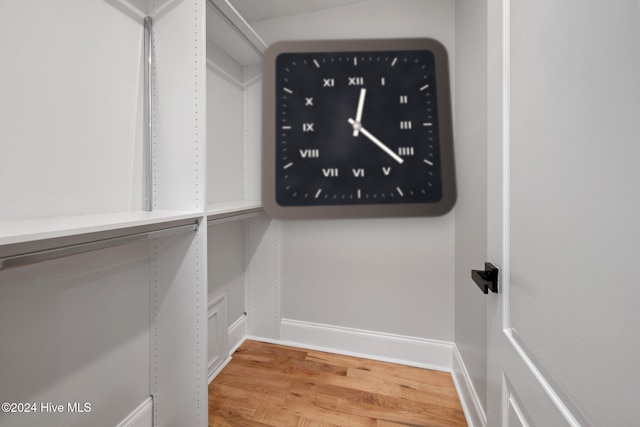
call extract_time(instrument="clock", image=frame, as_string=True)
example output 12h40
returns 12h22
